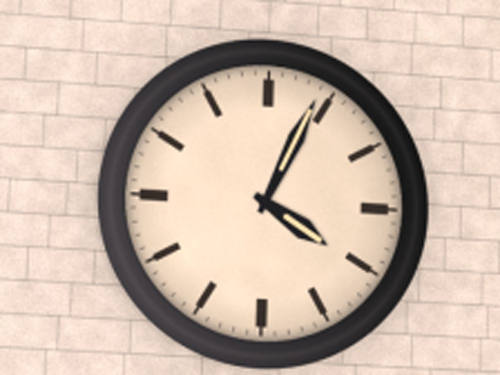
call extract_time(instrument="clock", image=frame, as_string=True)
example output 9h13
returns 4h04
